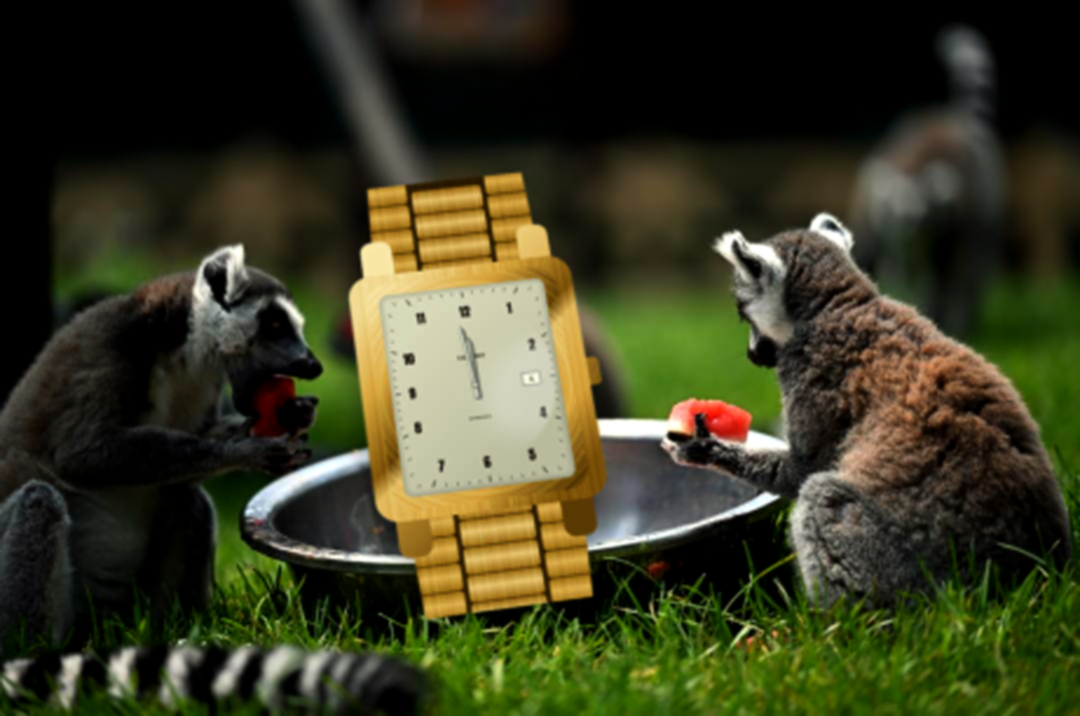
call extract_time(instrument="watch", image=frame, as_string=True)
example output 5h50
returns 11h59
